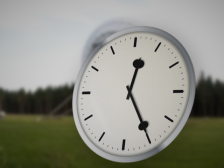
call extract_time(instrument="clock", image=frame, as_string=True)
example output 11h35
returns 12h25
